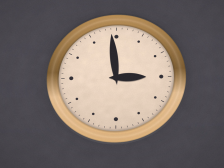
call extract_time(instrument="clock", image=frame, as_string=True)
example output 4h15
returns 2h59
